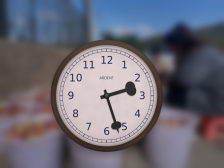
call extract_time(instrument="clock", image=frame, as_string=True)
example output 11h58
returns 2h27
